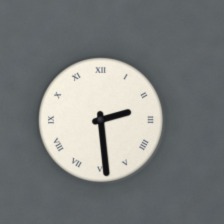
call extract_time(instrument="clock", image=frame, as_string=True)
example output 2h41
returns 2h29
